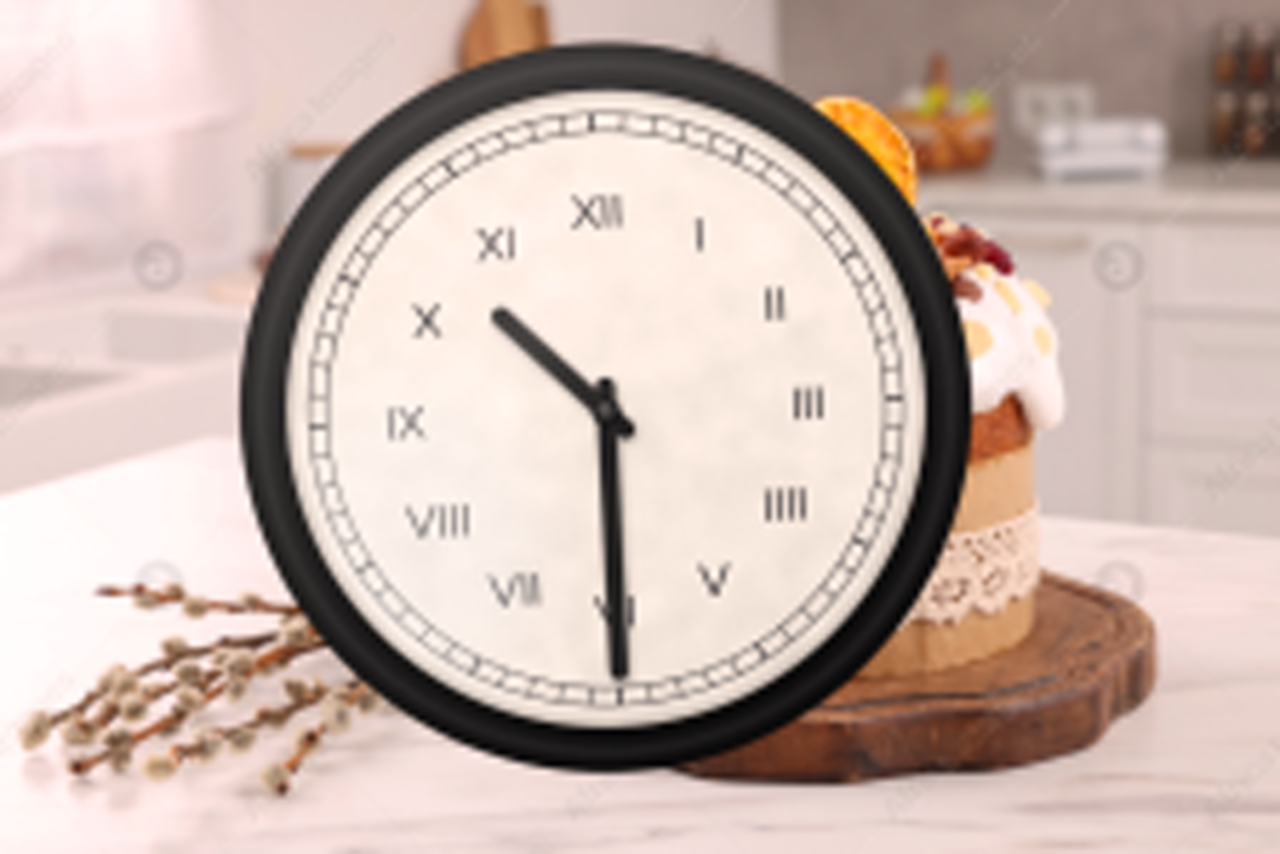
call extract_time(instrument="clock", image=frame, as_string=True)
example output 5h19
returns 10h30
